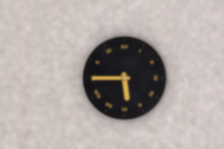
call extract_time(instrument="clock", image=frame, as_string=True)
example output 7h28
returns 5h45
